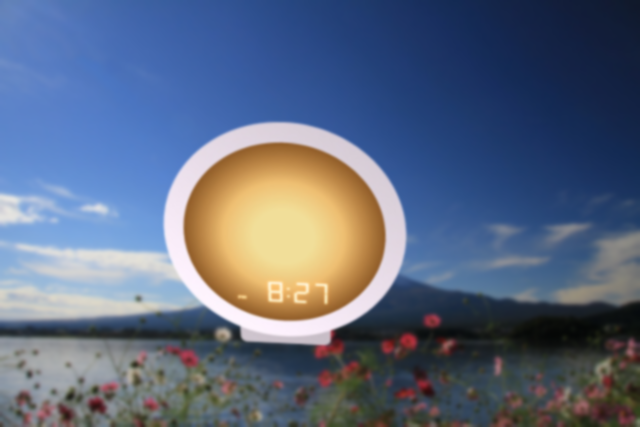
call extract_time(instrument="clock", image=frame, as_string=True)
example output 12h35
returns 8h27
